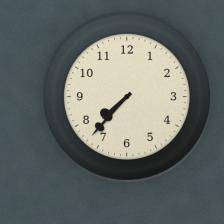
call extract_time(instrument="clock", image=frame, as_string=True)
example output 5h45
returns 7h37
